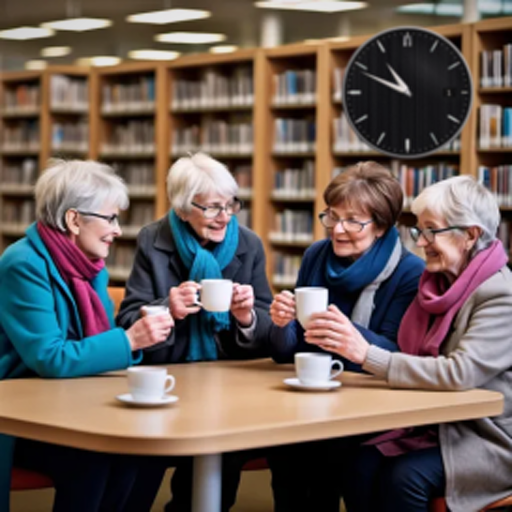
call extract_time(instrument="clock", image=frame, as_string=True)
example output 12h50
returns 10h49
